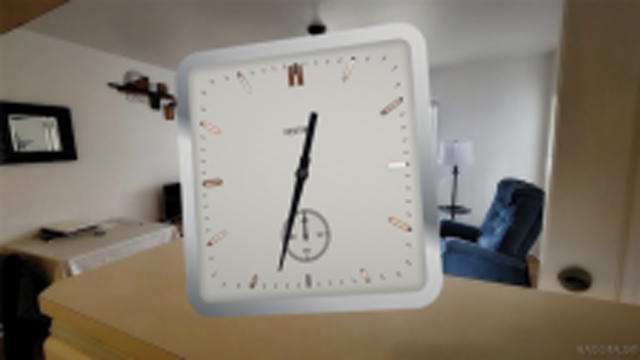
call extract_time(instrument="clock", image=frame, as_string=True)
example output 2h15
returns 12h33
